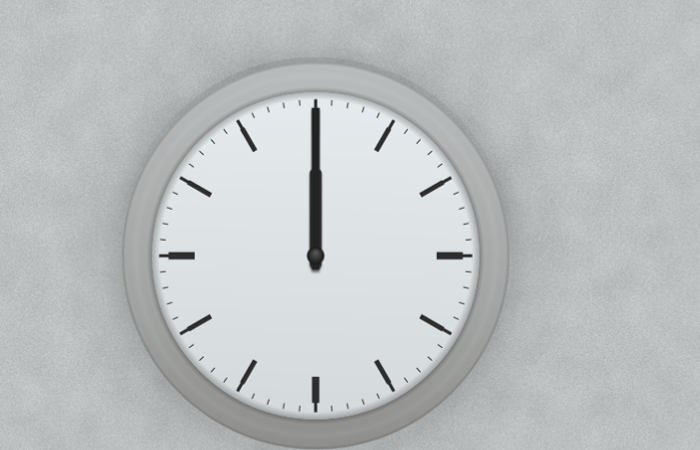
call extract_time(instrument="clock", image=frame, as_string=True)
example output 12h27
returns 12h00
